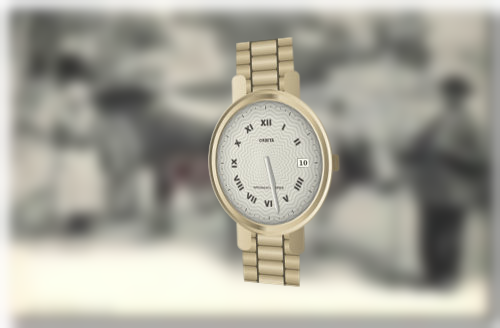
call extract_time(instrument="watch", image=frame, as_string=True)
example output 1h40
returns 5h28
